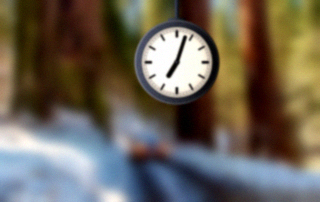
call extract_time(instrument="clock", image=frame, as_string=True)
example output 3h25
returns 7h03
